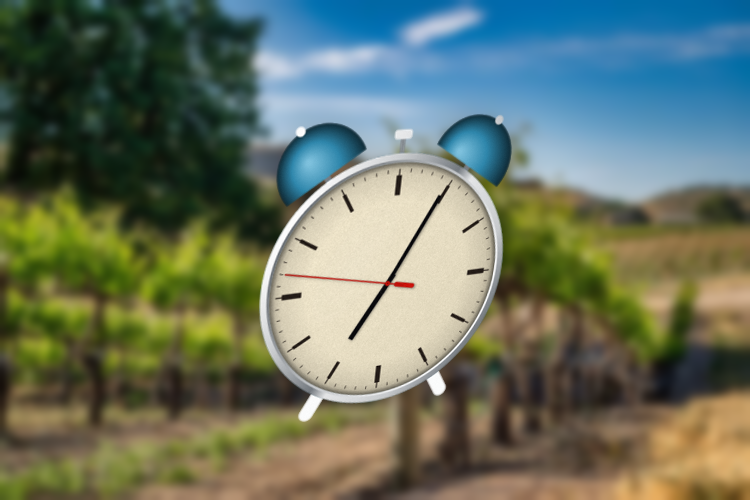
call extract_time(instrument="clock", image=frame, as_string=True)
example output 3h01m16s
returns 7h04m47s
